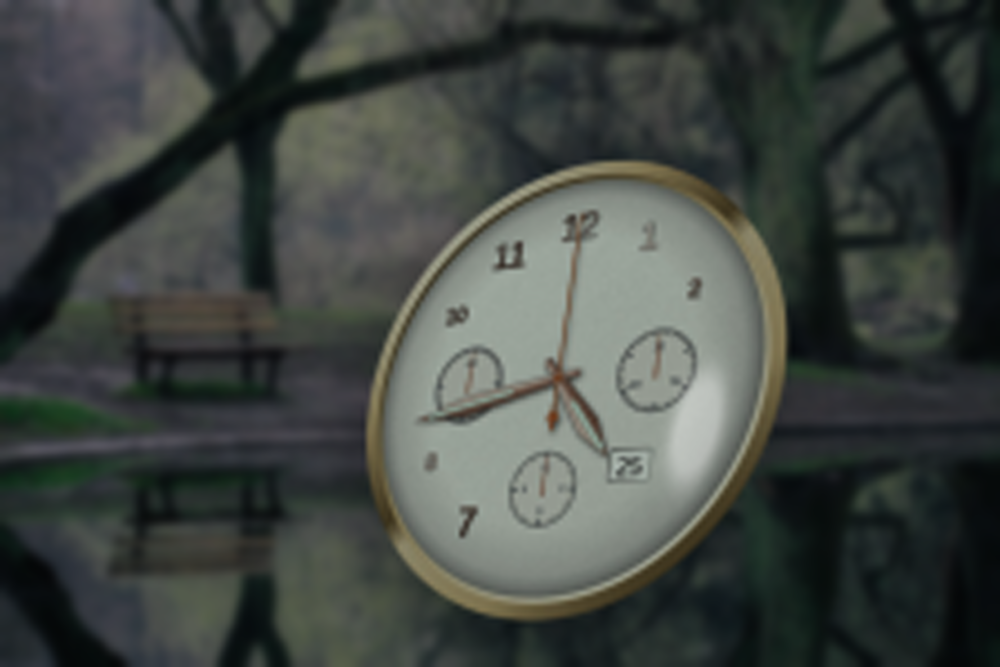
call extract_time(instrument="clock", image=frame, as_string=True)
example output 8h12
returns 4h43
